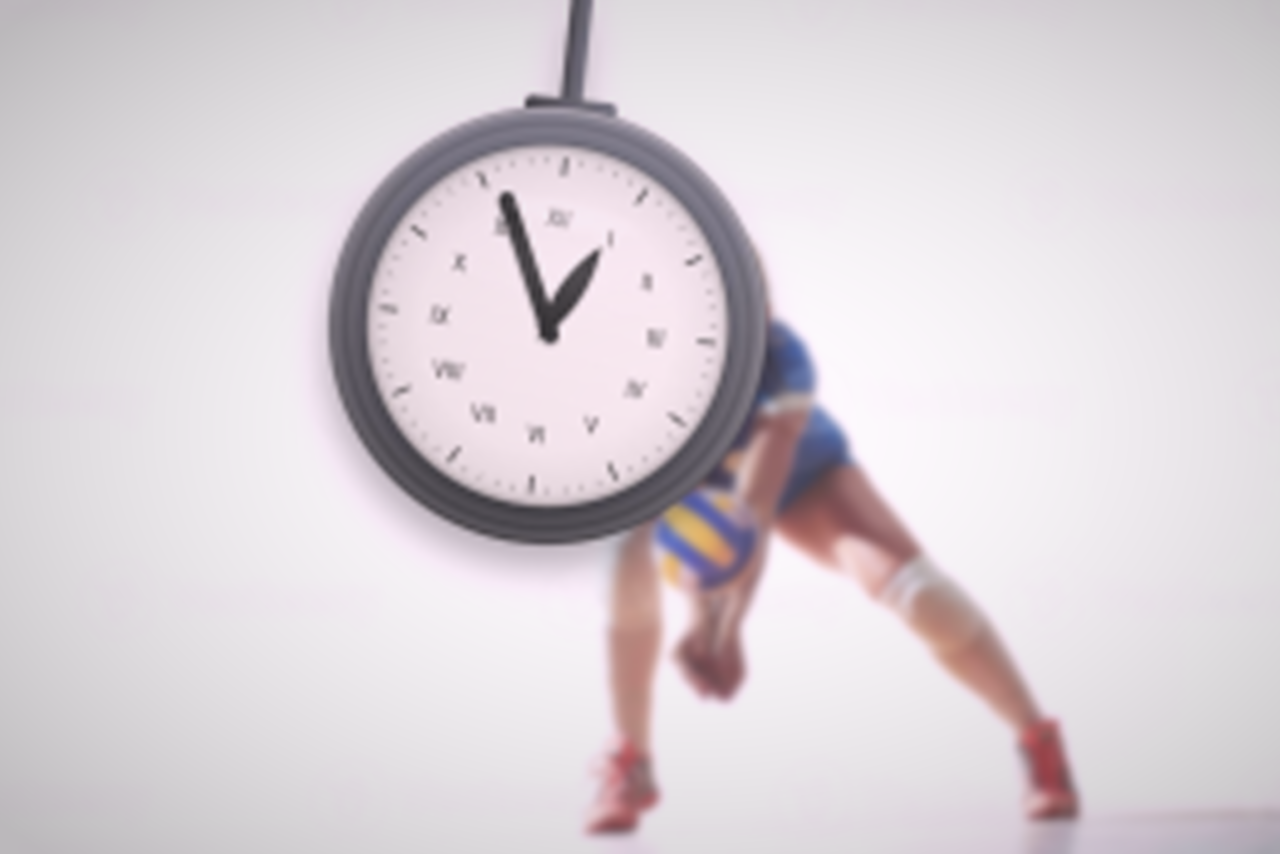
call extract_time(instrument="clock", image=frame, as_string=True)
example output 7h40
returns 12h56
